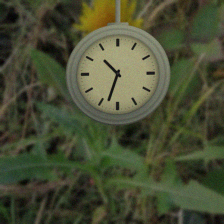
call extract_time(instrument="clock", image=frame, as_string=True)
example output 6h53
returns 10h33
